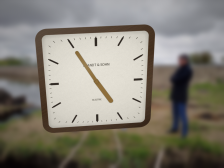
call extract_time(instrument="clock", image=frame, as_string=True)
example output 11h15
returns 4h55
